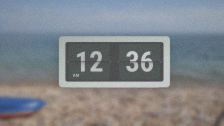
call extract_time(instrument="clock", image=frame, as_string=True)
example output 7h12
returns 12h36
